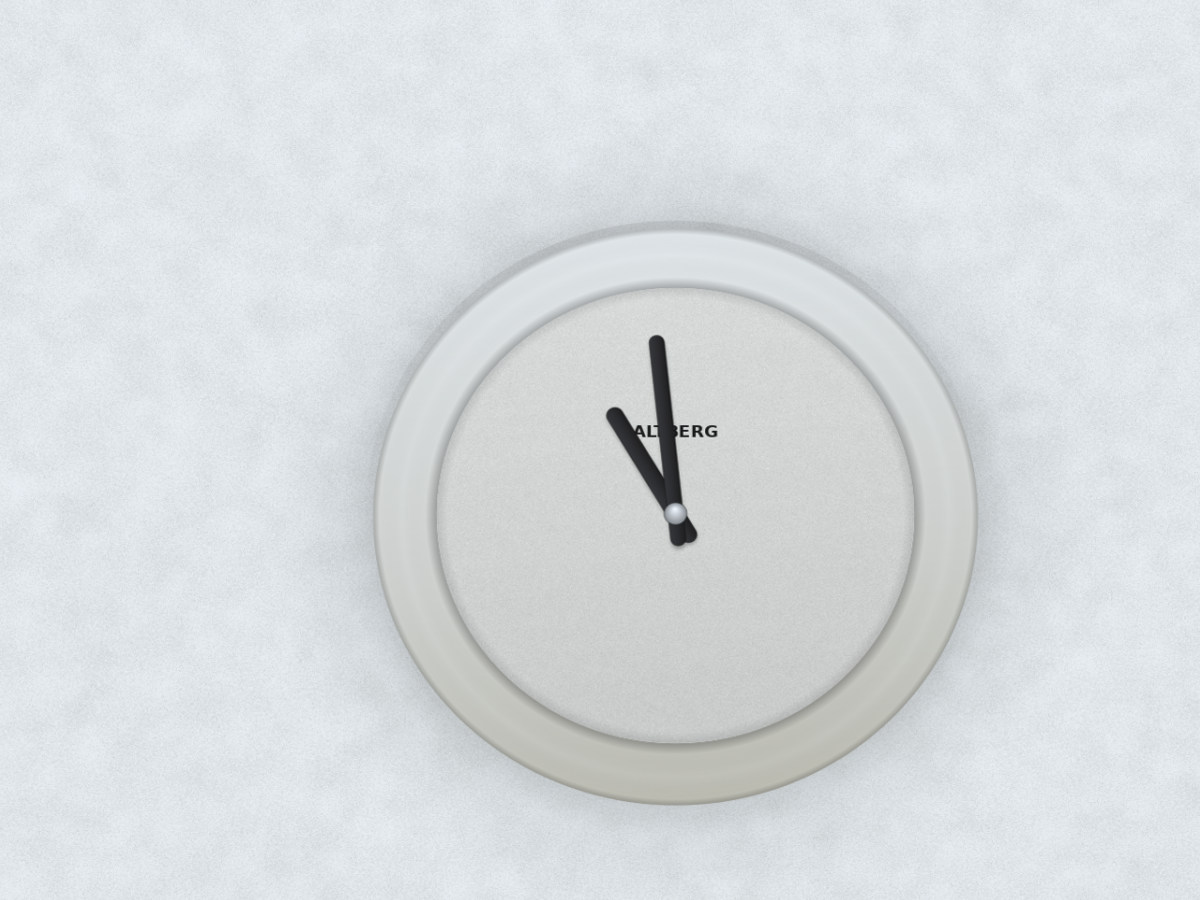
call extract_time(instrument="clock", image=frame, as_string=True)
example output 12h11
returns 10h59
